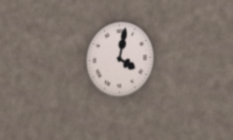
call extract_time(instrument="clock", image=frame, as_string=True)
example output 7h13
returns 4h02
